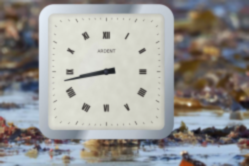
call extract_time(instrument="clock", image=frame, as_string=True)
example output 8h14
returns 8h43
